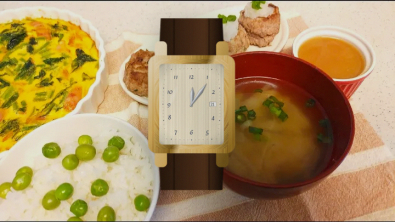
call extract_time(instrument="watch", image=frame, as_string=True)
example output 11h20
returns 12h06
